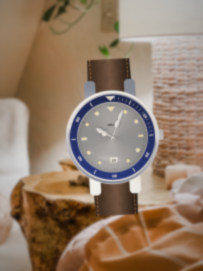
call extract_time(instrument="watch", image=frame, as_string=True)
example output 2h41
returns 10h04
